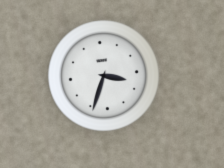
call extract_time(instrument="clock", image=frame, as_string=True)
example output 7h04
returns 3h34
